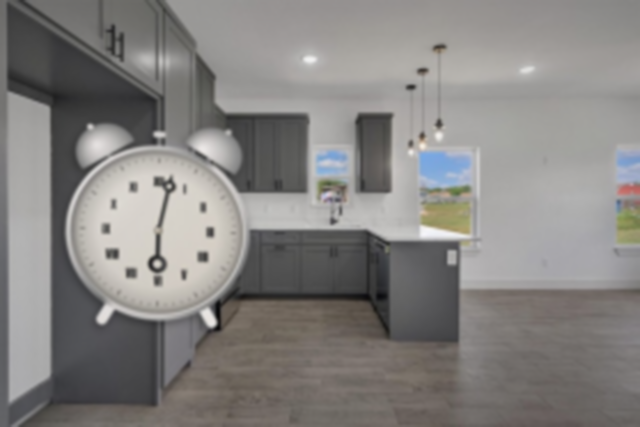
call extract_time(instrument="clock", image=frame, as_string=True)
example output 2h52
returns 6h02
